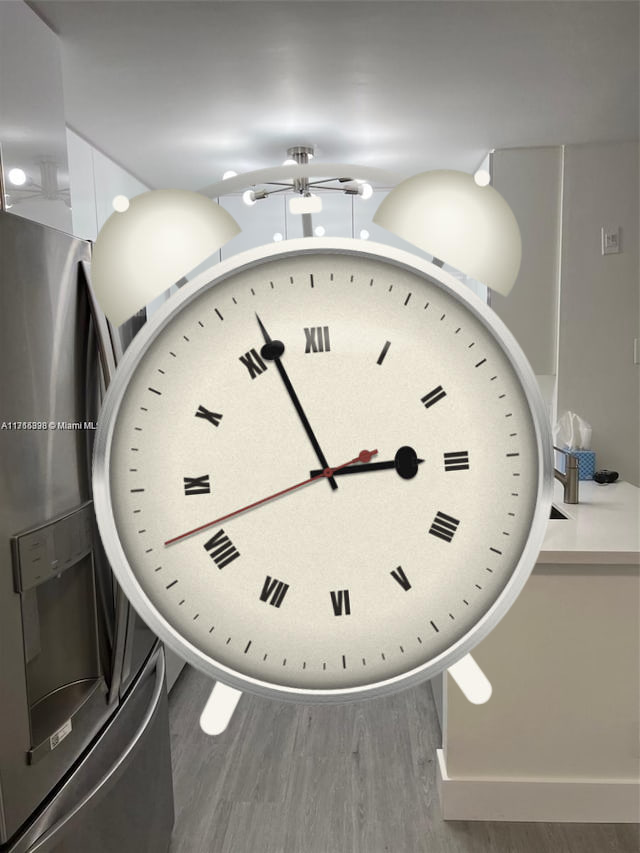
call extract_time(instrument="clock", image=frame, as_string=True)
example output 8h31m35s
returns 2h56m42s
